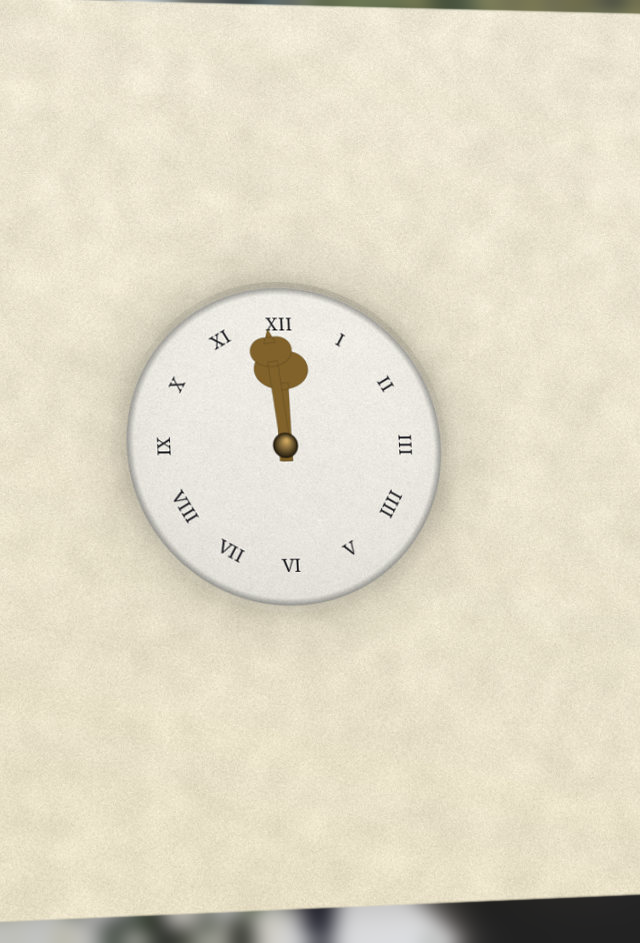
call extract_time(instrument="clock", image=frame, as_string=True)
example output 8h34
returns 11h59
